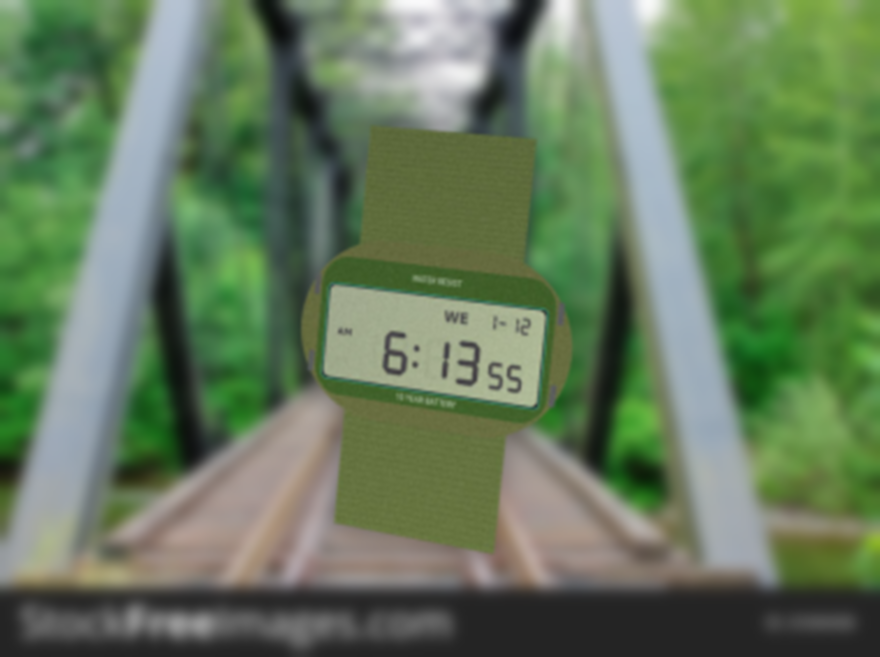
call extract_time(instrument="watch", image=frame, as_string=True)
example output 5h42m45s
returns 6h13m55s
